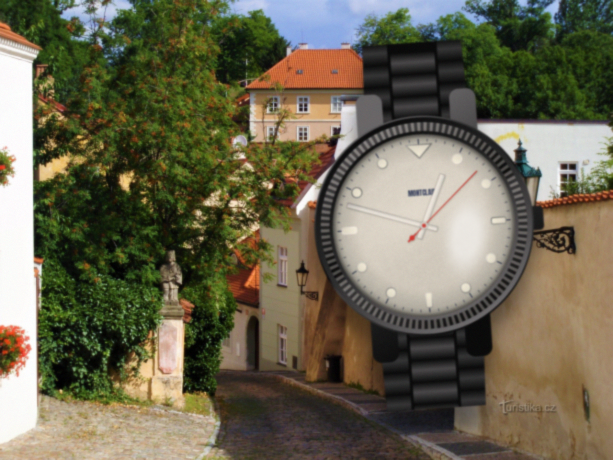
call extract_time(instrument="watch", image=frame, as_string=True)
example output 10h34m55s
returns 12h48m08s
